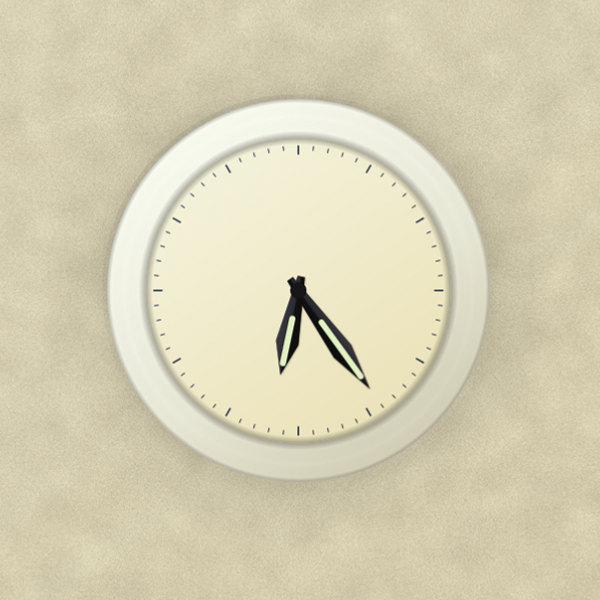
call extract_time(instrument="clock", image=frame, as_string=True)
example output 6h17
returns 6h24
